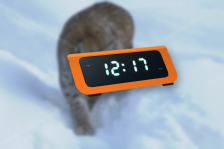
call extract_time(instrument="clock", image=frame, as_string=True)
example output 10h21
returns 12h17
